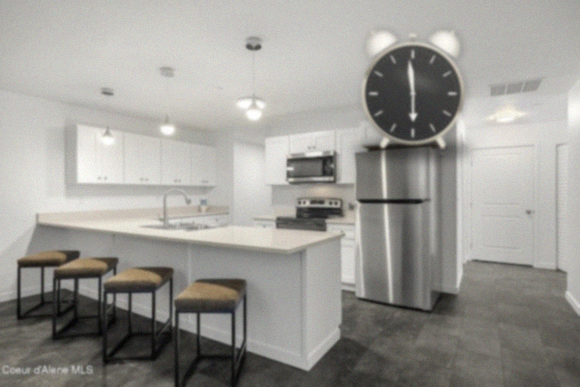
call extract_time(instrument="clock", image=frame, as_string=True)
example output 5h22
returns 5h59
